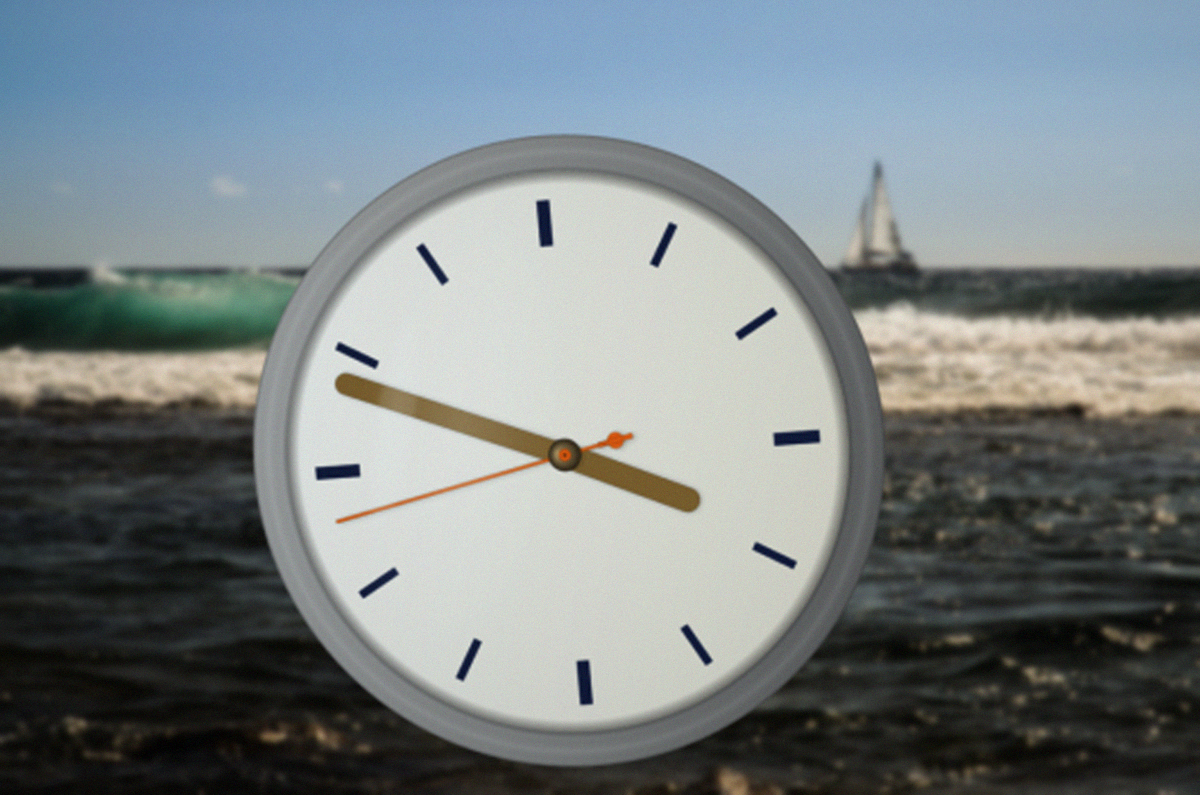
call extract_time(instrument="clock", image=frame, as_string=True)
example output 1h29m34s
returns 3h48m43s
